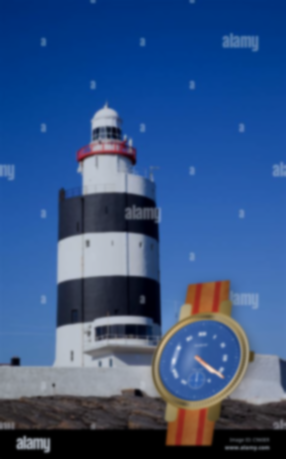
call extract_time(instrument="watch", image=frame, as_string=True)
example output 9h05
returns 4h21
